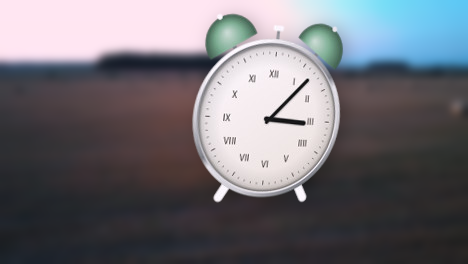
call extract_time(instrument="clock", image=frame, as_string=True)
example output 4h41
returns 3h07
